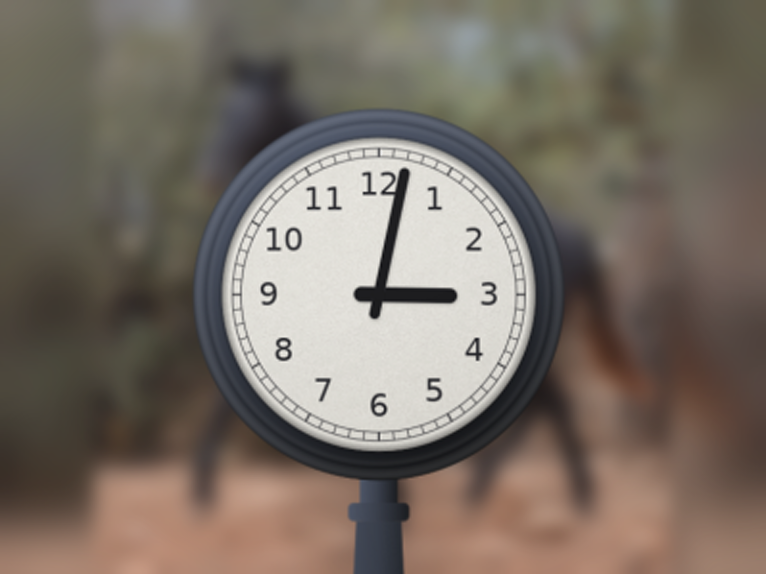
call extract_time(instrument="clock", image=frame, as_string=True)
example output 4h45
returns 3h02
